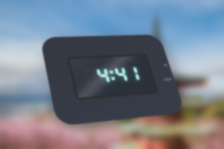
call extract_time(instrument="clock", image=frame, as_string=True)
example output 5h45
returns 4h41
